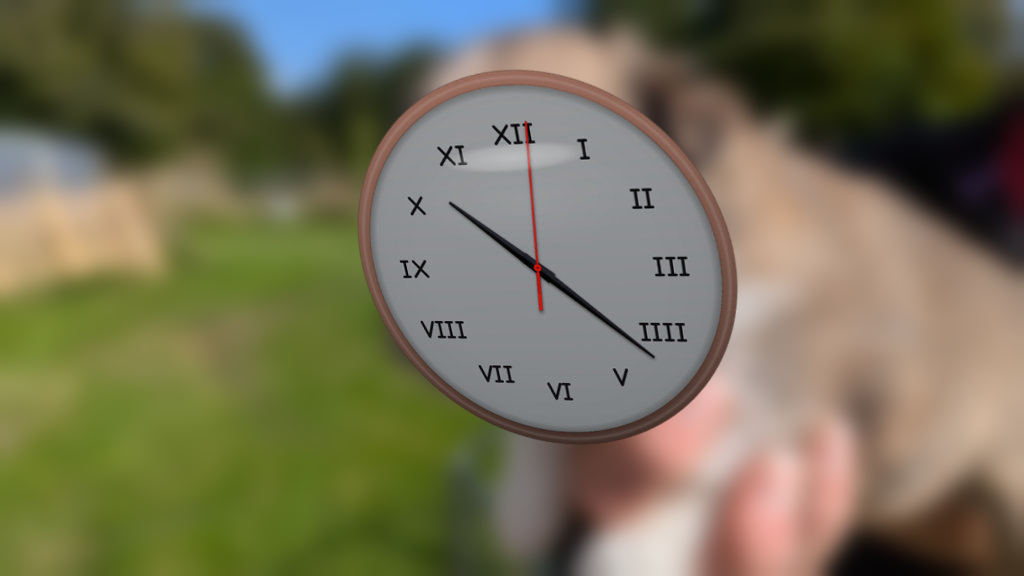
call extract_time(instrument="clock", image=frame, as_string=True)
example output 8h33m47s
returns 10h22m01s
